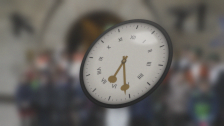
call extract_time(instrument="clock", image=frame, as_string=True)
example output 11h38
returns 6h26
